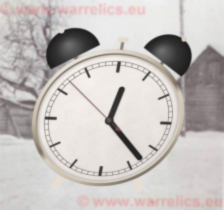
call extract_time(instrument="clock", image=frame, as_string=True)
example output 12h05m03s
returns 12h22m52s
